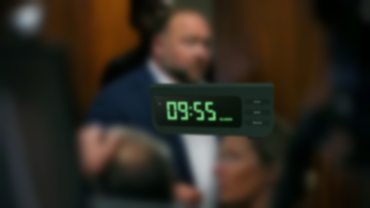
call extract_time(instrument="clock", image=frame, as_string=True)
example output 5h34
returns 9h55
